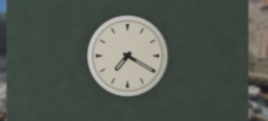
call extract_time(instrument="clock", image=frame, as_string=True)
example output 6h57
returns 7h20
